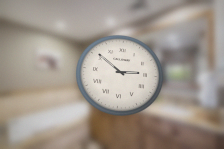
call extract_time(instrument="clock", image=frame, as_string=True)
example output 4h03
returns 2h51
